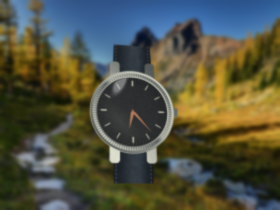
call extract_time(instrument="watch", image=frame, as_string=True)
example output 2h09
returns 6h23
